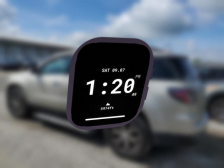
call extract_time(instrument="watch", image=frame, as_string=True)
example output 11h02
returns 1h20
